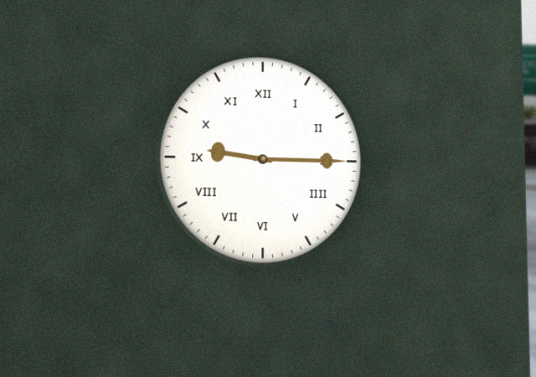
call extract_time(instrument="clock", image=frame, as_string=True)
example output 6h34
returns 9h15
